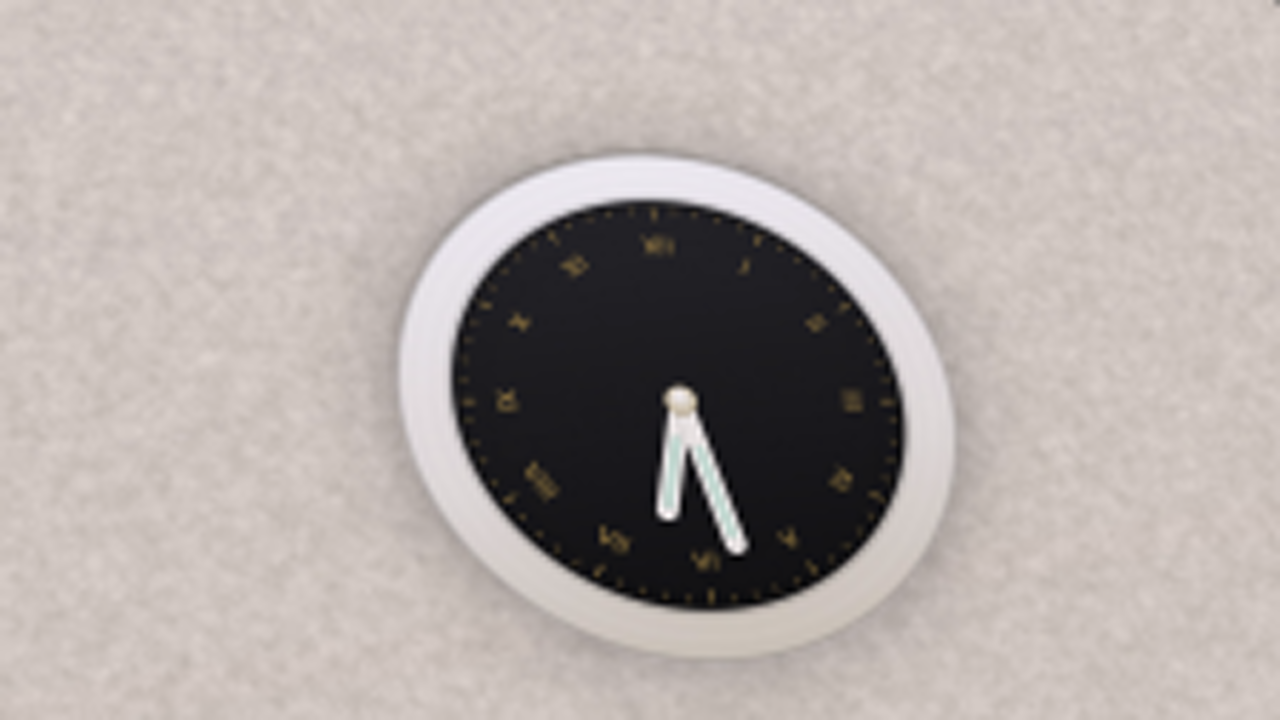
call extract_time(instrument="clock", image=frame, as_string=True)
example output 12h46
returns 6h28
